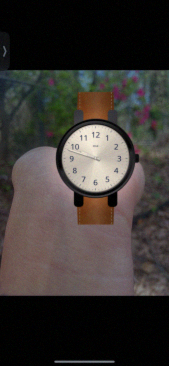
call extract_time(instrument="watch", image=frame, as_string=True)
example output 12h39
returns 9h48
